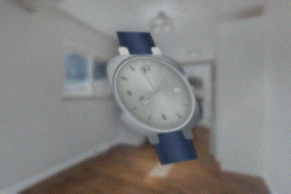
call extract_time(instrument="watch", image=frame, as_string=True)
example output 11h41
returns 7h58
